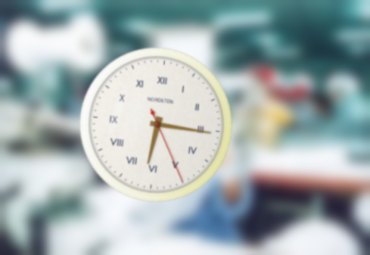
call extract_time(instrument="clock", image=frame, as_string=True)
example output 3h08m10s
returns 6h15m25s
